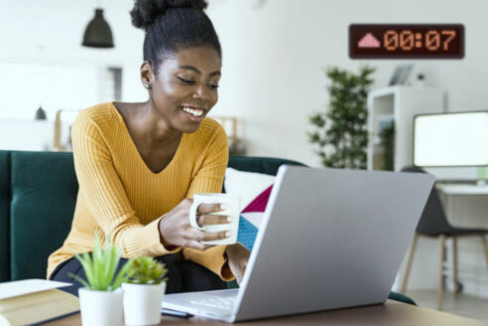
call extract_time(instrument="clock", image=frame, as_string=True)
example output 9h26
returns 0h07
